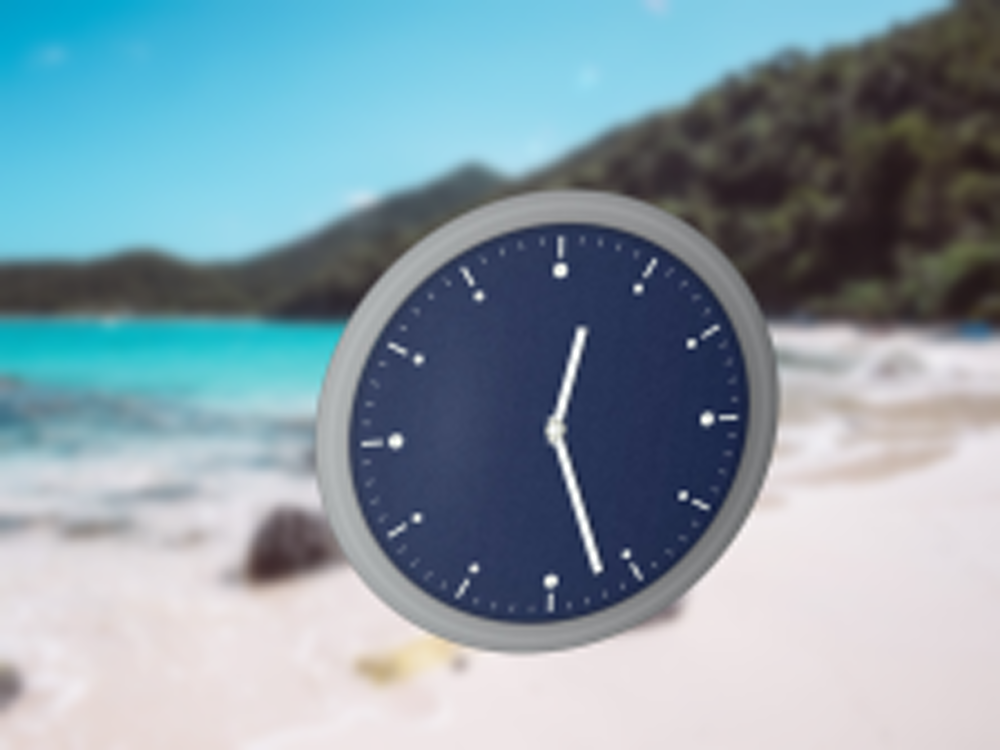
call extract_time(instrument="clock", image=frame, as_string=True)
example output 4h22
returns 12h27
